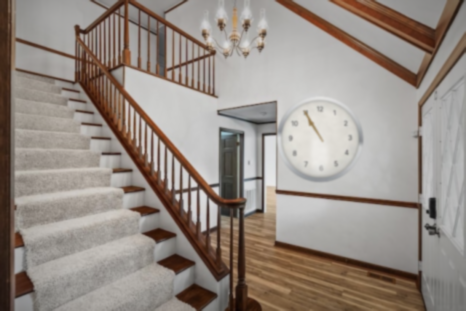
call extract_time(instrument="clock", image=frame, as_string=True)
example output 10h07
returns 10h55
